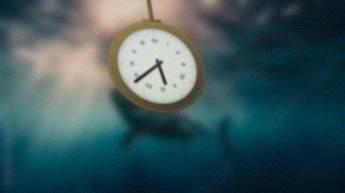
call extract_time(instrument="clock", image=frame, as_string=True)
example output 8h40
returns 5h39
